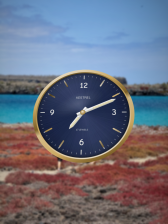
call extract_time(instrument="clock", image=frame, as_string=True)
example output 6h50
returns 7h11
